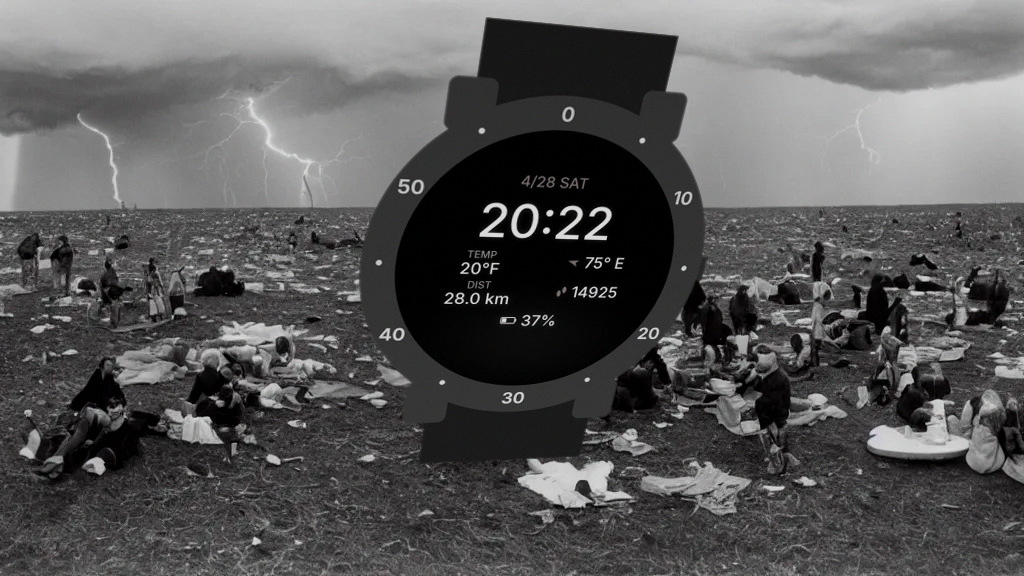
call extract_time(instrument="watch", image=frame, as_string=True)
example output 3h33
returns 20h22
